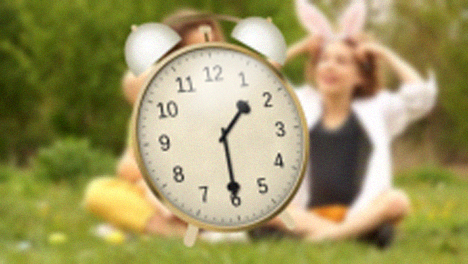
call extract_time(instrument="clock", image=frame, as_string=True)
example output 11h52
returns 1h30
